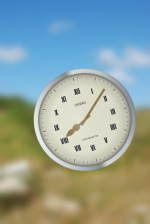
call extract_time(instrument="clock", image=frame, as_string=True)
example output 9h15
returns 8h08
